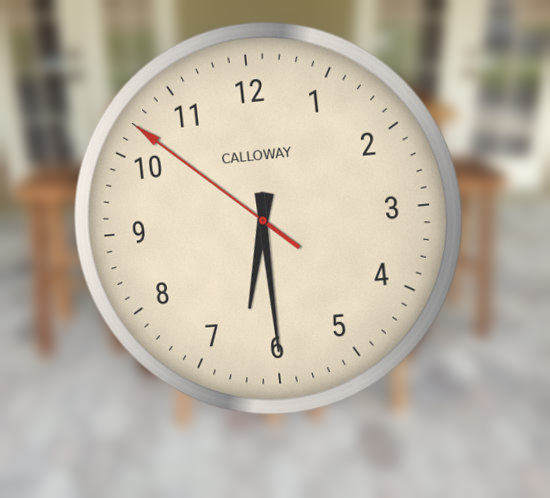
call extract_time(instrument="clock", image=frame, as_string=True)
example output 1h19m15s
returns 6h29m52s
